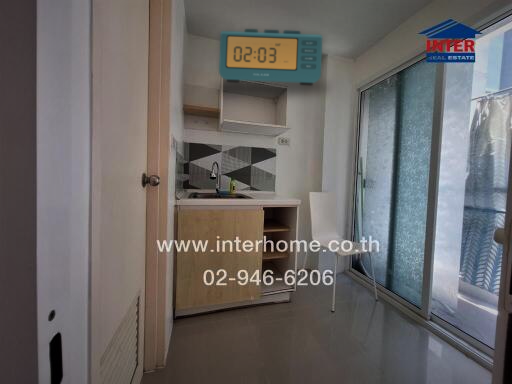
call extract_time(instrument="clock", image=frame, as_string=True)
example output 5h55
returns 2h03
